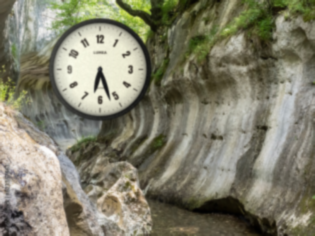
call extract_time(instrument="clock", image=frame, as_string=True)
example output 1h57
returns 6h27
